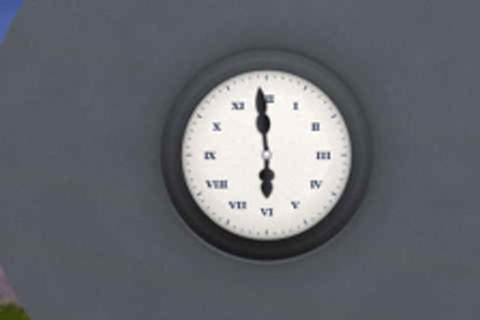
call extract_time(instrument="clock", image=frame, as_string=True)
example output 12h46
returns 5h59
